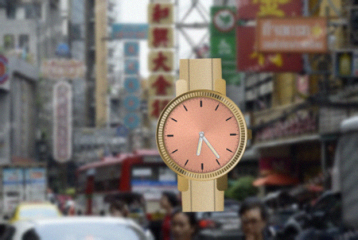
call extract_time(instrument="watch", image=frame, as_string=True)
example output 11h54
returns 6h24
